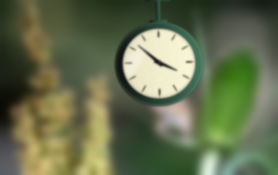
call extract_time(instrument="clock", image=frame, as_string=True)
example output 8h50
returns 3h52
